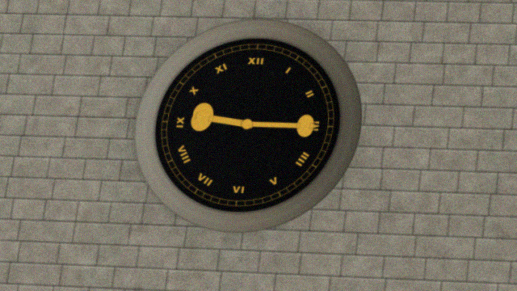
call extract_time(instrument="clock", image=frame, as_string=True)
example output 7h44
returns 9h15
